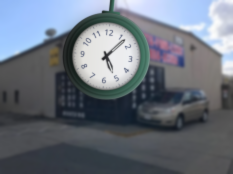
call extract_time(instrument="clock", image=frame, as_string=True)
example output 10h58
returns 5h07
